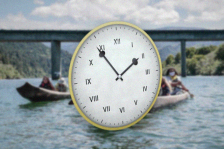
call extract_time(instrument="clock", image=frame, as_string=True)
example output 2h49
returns 1h54
